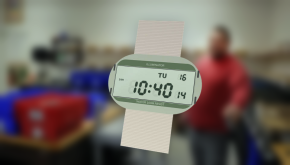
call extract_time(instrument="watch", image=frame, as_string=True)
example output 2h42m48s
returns 10h40m14s
